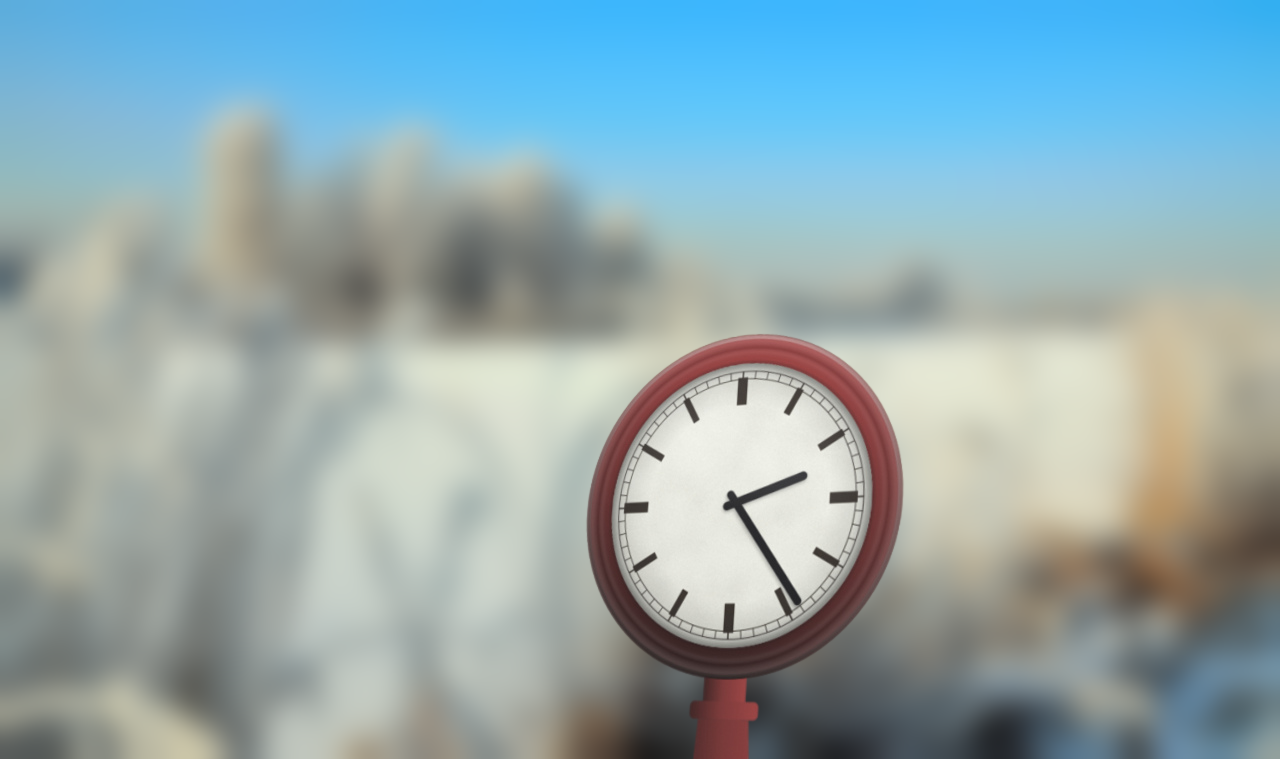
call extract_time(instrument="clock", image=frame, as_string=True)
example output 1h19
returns 2h24
